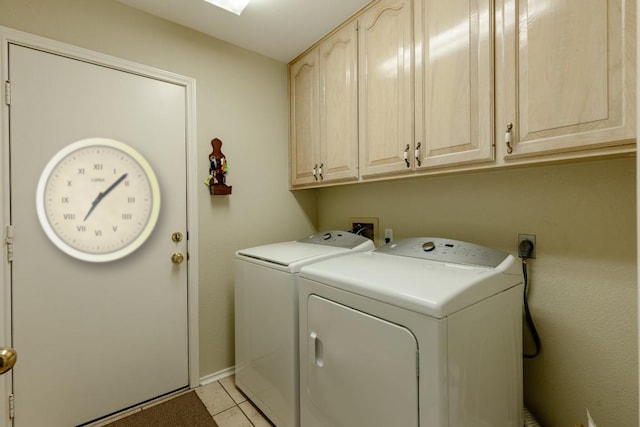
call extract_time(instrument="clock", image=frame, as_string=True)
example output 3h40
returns 7h08
